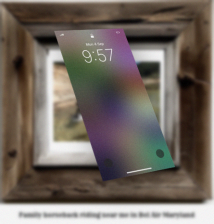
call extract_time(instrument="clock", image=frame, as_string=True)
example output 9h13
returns 9h57
